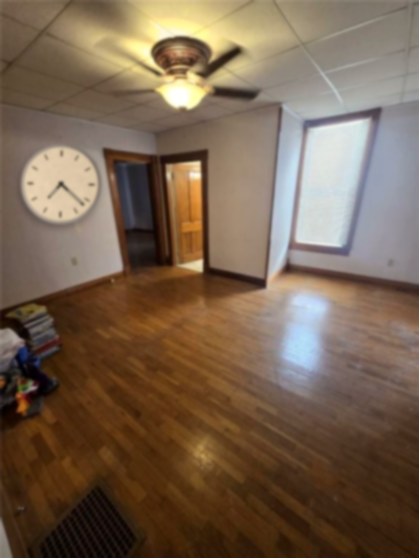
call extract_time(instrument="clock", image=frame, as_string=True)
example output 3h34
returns 7h22
